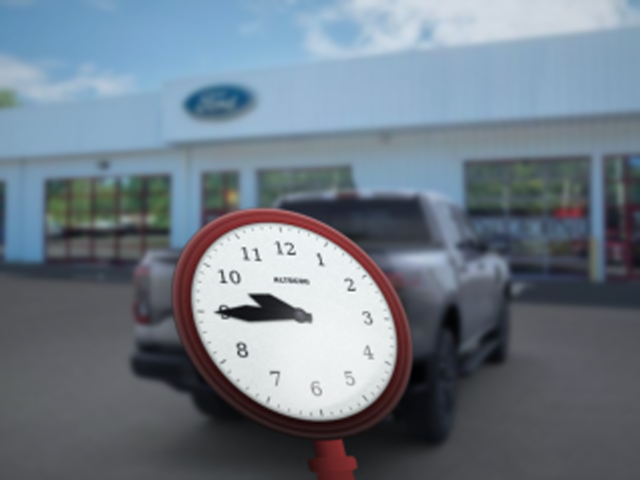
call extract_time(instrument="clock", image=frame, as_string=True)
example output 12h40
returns 9h45
